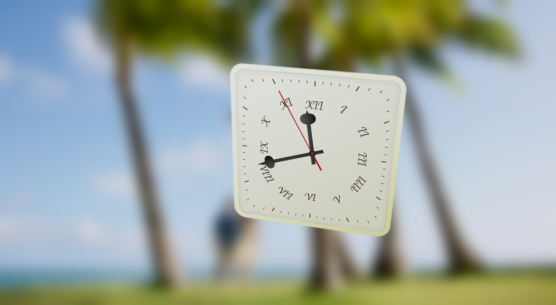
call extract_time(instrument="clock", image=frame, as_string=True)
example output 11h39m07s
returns 11h41m55s
